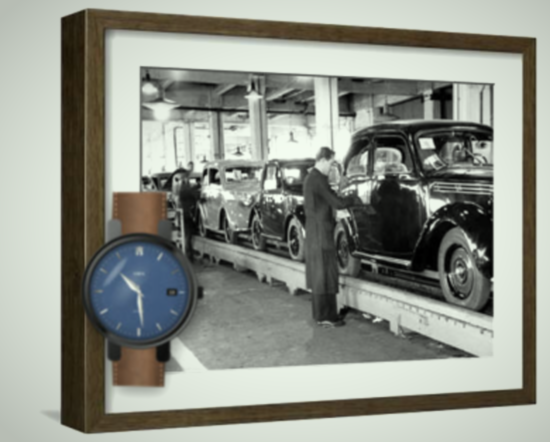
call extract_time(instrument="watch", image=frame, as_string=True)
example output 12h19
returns 10h29
